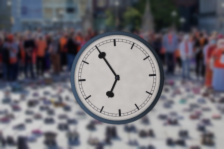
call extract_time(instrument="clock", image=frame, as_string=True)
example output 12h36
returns 6h55
